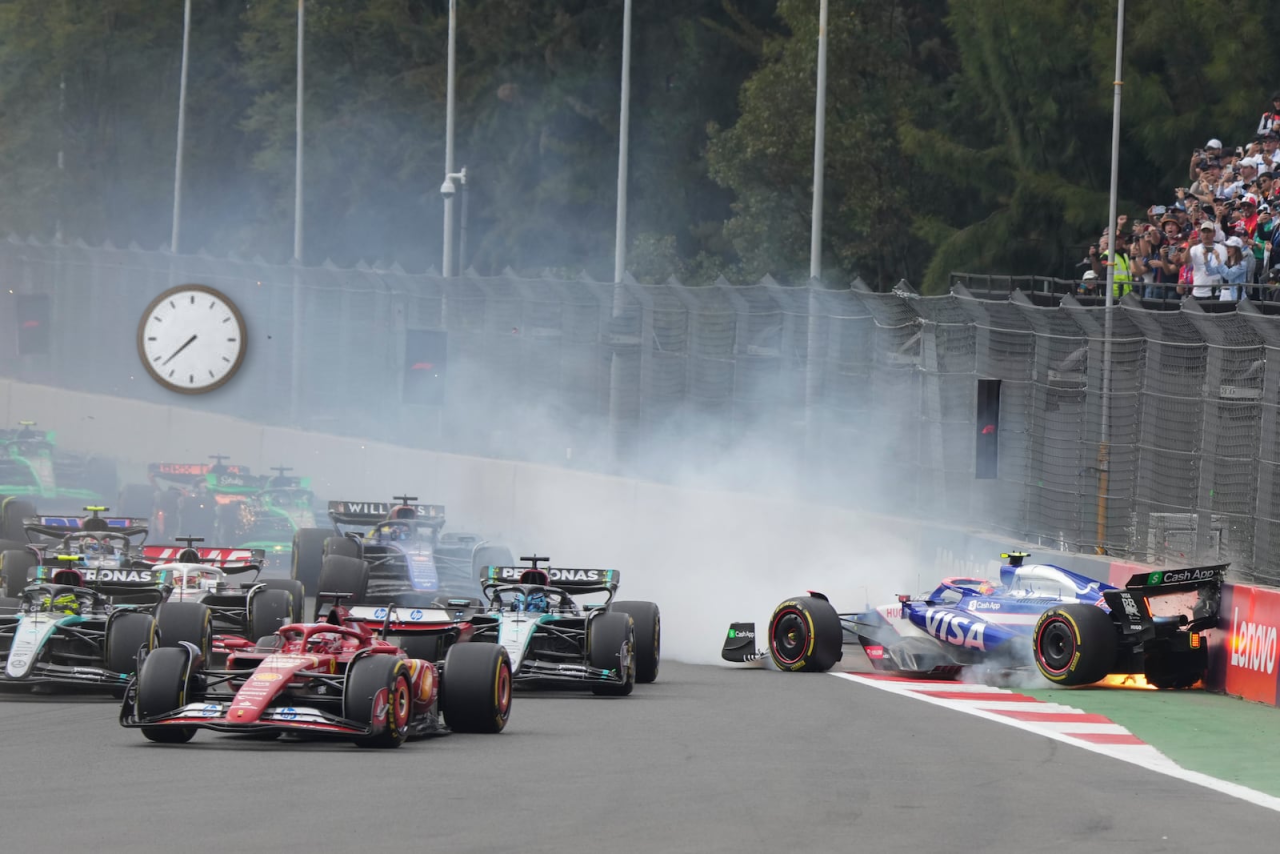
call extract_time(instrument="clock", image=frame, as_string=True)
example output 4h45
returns 7h38
